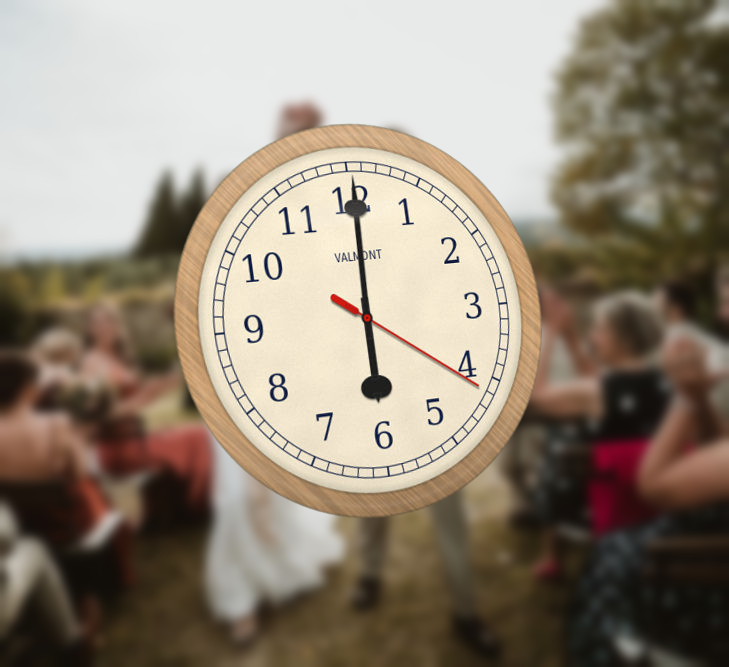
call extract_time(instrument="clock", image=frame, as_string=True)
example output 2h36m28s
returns 6h00m21s
